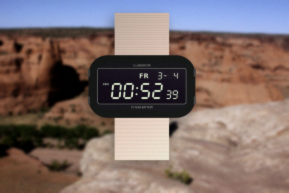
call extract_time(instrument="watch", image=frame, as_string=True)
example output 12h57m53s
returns 0h52m39s
